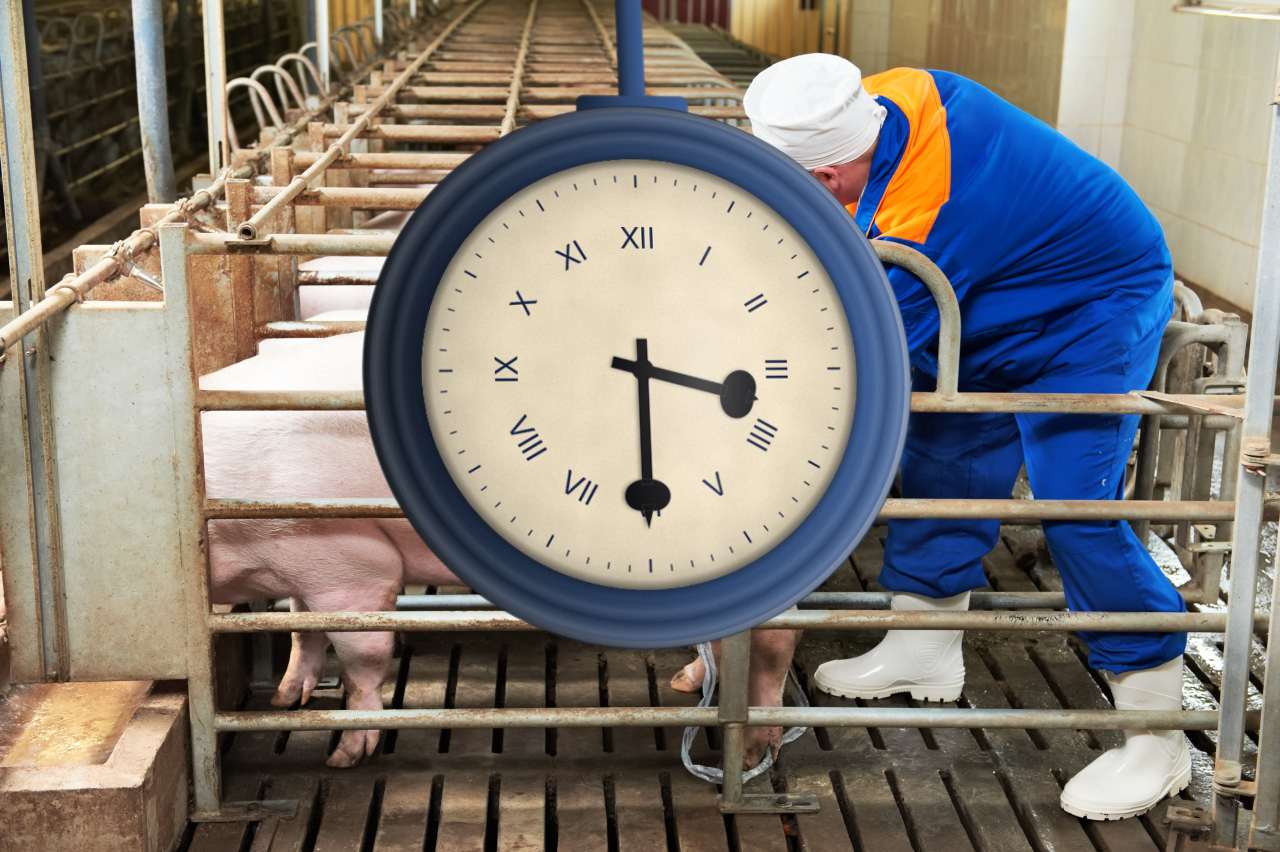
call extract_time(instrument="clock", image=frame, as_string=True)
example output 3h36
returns 3h30
